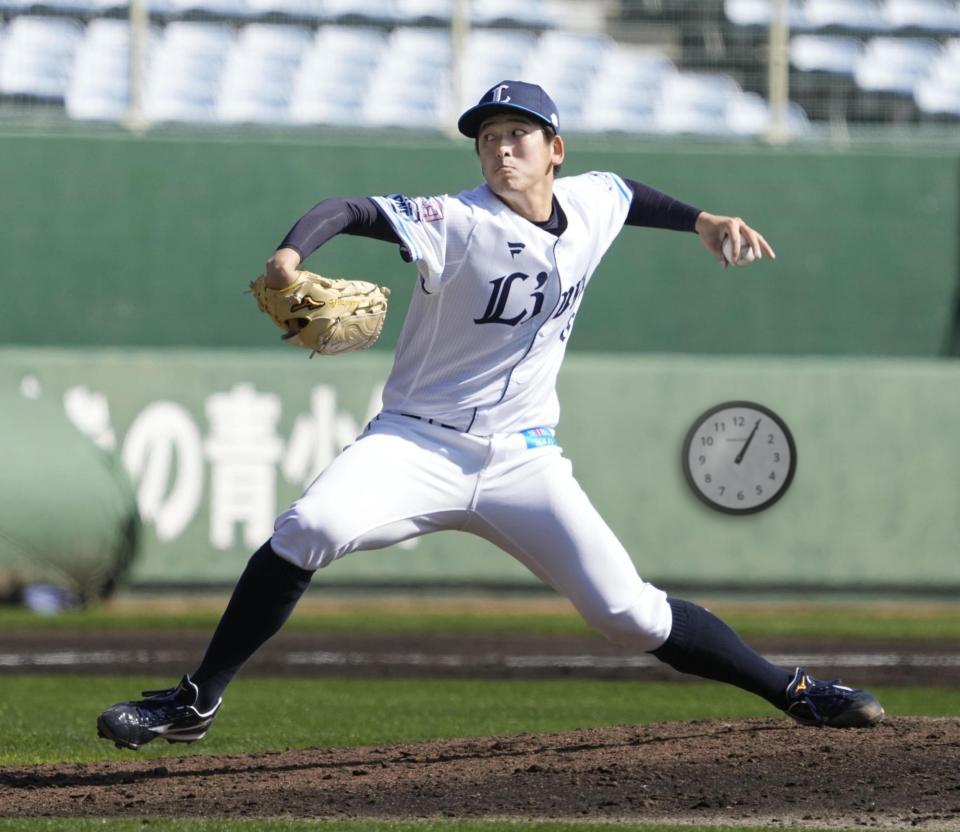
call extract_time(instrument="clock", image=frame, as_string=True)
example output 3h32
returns 1h05
